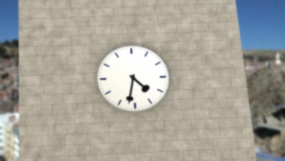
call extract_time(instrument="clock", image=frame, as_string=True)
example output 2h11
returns 4h32
